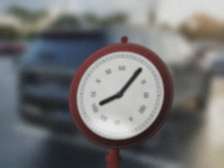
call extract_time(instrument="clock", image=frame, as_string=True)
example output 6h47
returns 8h06
